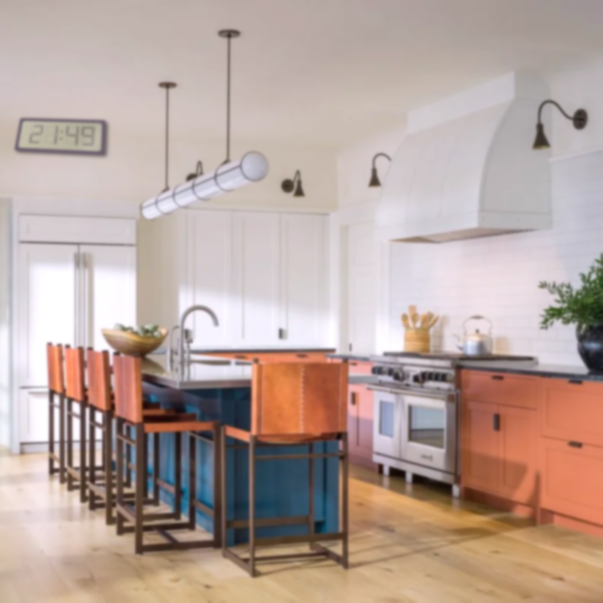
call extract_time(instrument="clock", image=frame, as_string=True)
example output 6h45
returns 21h49
